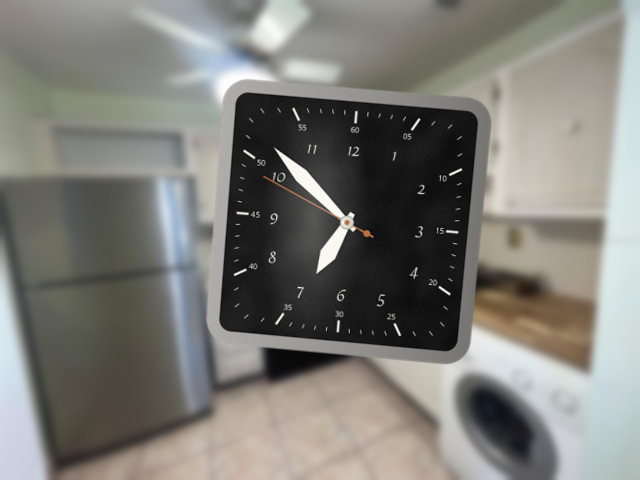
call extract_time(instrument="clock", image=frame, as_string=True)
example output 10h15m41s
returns 6h51m49s
